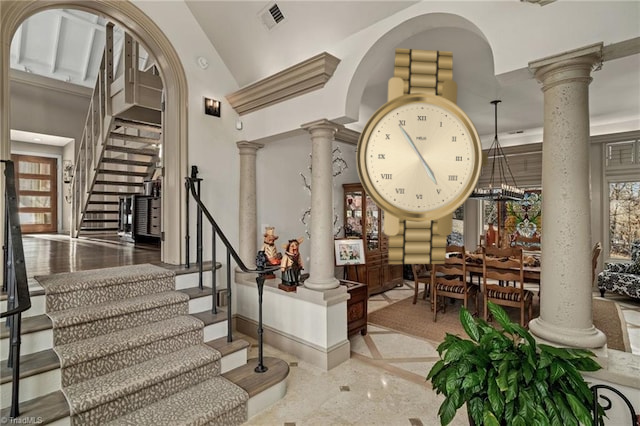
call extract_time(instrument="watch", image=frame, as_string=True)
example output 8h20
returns 4h54
